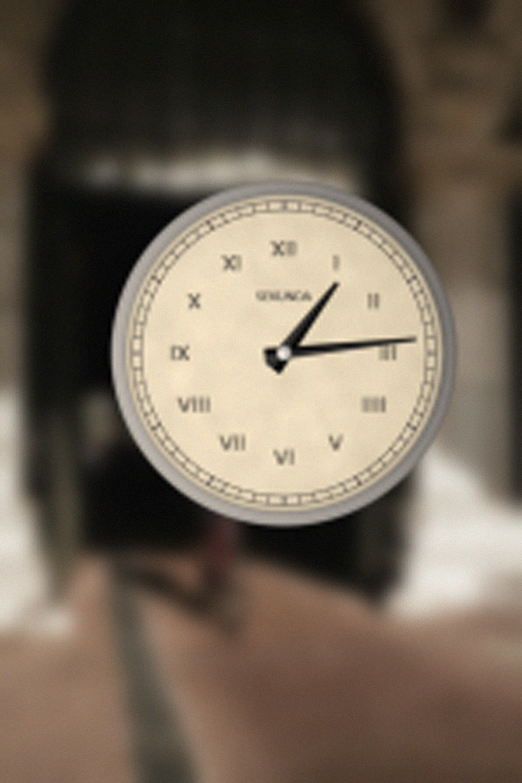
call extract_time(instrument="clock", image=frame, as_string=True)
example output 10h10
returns 1h14
